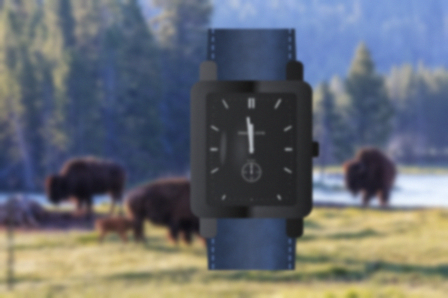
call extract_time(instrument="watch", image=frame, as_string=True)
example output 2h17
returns 11h59
